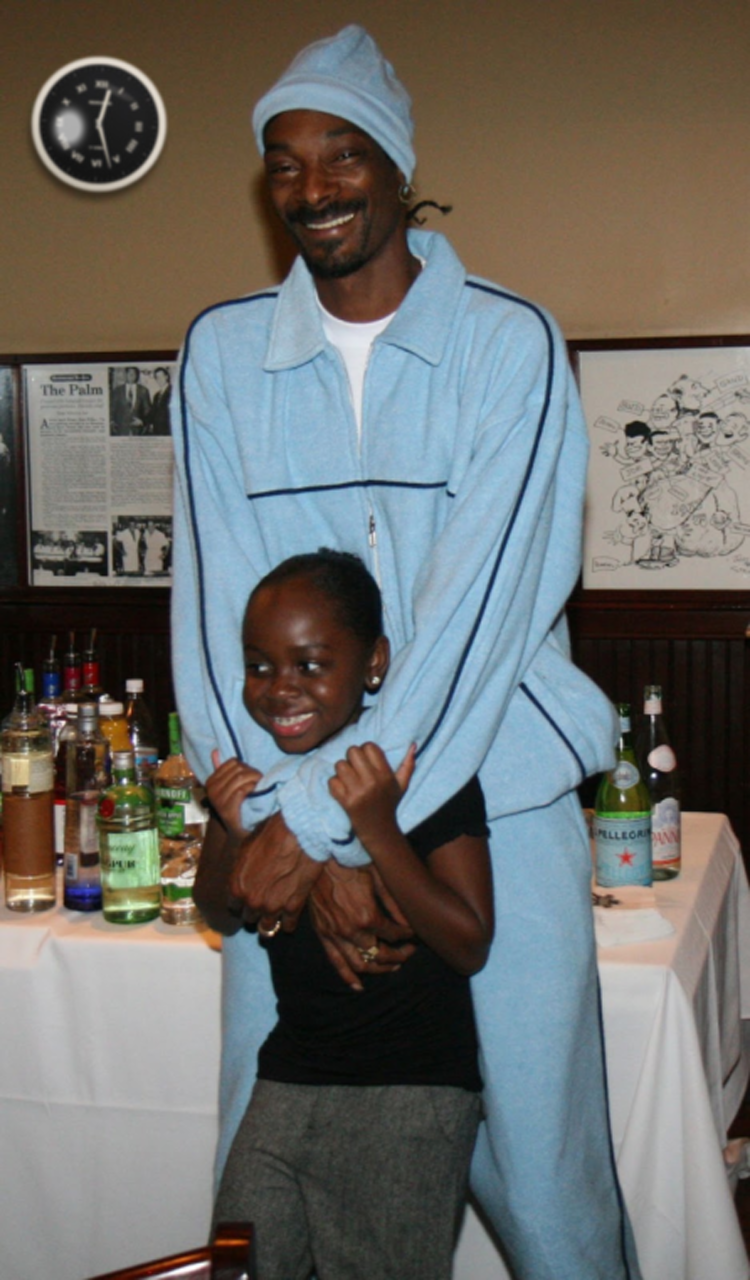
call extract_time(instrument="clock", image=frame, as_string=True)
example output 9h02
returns 12h27
